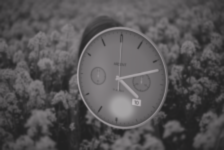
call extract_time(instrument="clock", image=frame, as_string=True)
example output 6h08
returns 4h12
